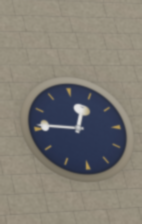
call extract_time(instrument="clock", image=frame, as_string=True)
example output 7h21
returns 12h46
